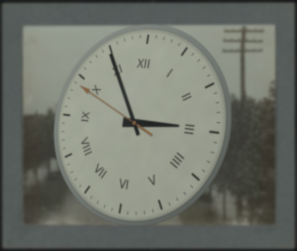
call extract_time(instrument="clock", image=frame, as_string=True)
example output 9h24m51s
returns 2h54m49s
